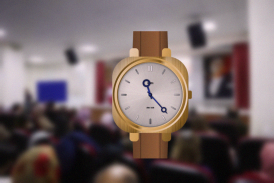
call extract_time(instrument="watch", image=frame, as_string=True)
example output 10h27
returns 11h23
